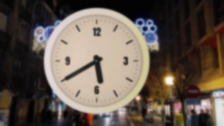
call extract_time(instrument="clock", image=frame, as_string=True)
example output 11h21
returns 5h40
